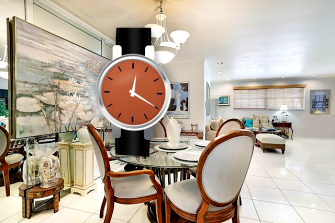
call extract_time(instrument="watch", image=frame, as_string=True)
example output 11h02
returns 12h20
